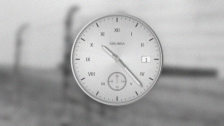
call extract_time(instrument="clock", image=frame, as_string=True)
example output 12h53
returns 10h23
